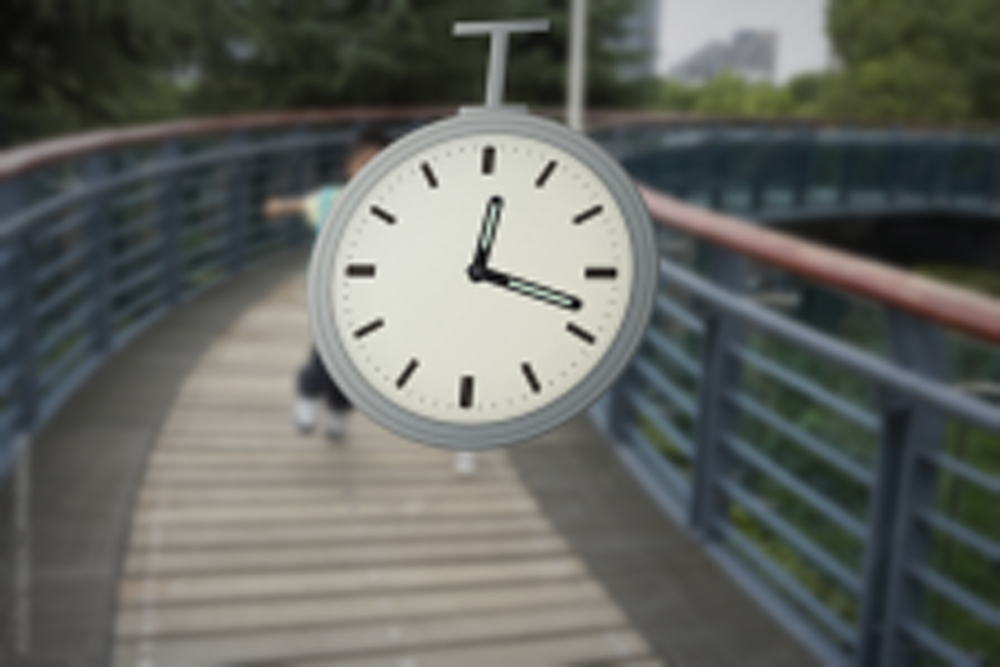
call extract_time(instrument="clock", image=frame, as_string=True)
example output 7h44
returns 12h18
